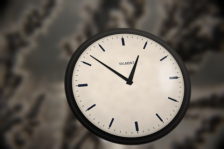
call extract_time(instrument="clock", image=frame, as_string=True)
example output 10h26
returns 12h52
